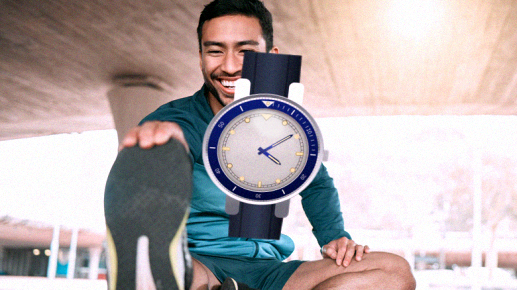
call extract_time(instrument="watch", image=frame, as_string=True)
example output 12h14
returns 4h09
